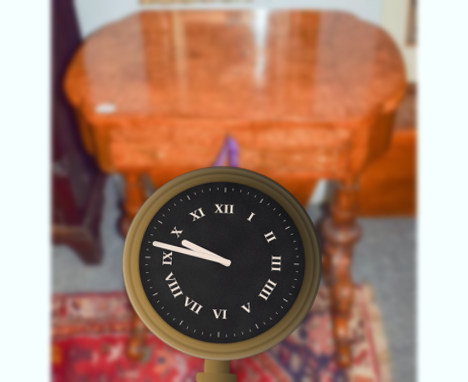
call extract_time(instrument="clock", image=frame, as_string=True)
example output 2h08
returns 9h47
